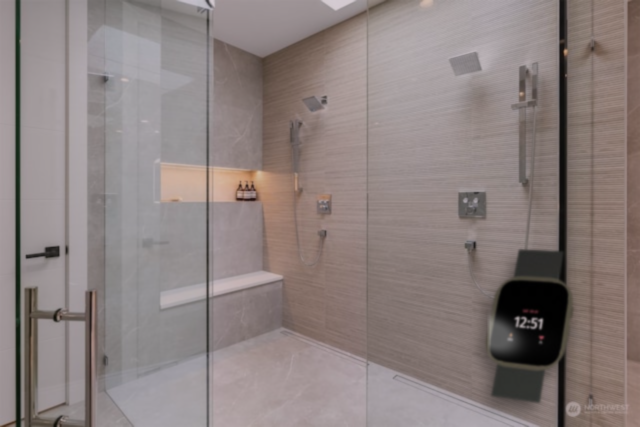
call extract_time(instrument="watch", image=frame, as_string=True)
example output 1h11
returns 12h51
